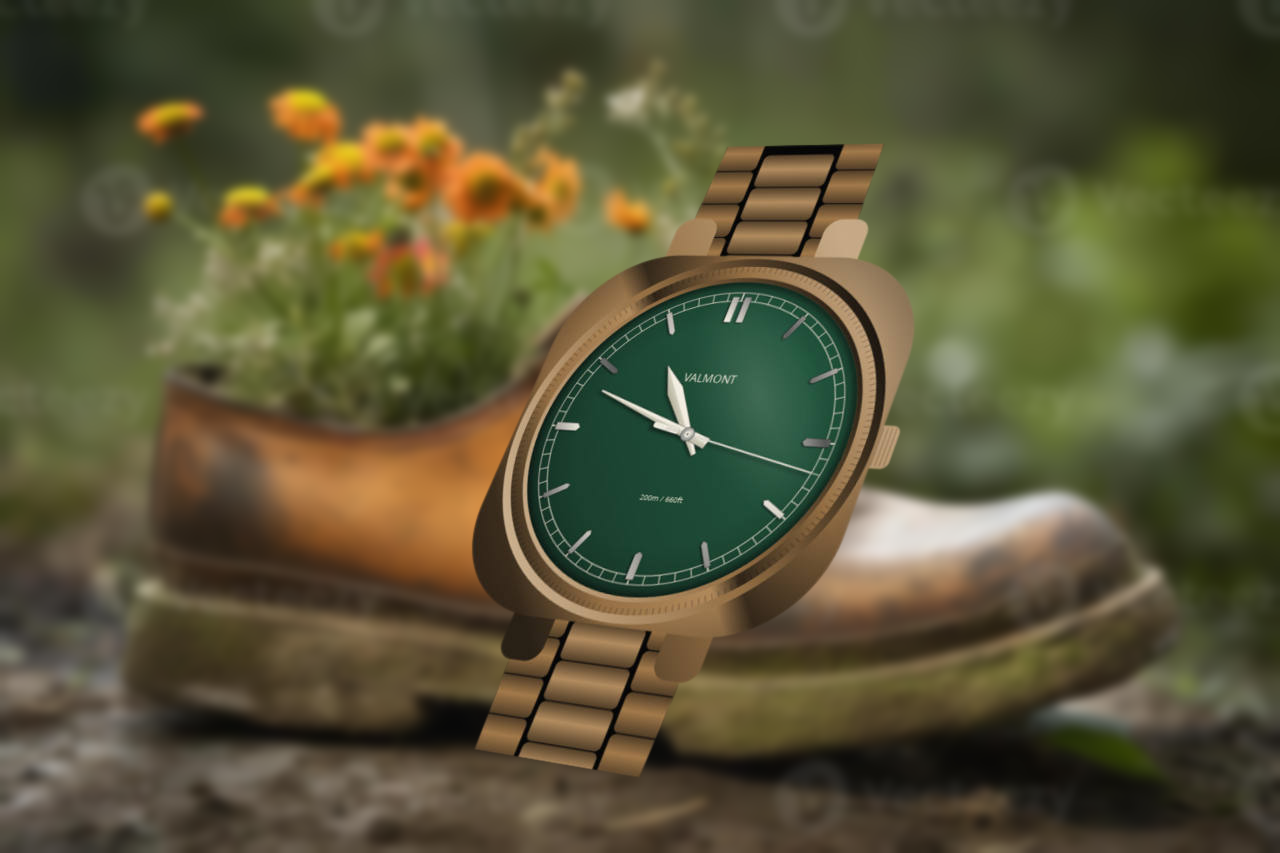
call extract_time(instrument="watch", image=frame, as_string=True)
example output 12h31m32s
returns 10h48m17s
